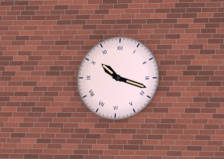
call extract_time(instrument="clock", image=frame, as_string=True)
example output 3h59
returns 10h18
